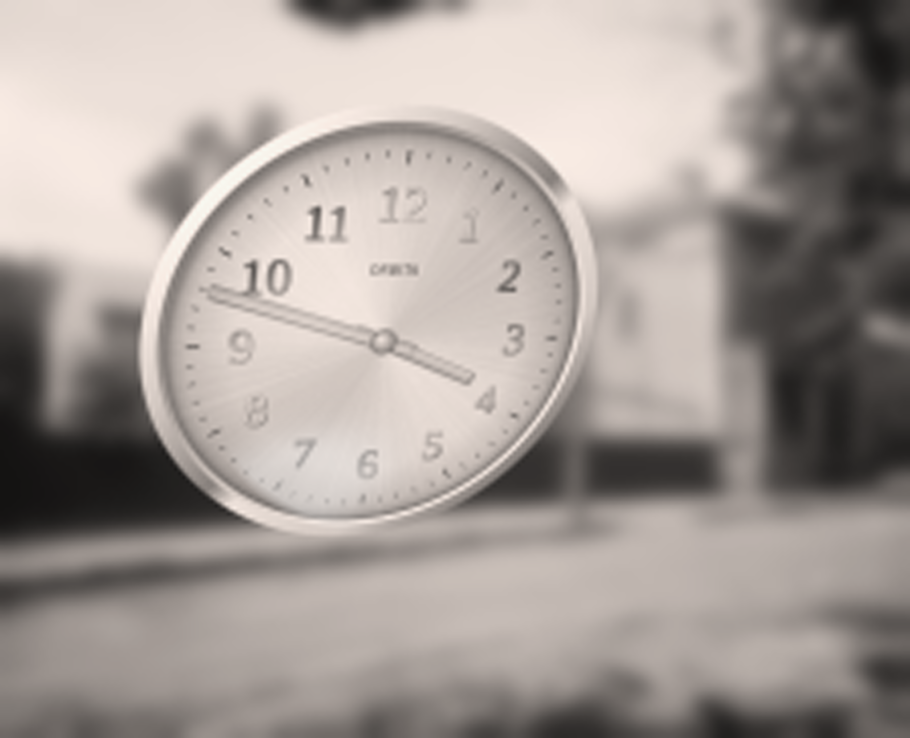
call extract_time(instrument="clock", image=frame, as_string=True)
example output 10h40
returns 3h48
